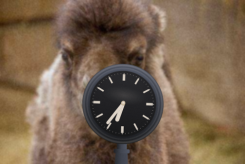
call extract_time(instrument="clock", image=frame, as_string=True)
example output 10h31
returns 6h36
